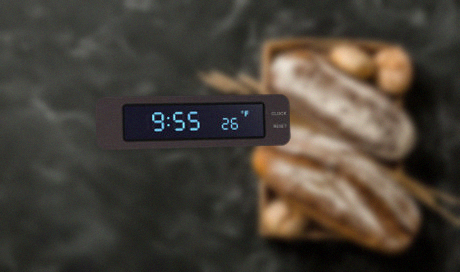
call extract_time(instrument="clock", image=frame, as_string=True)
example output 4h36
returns 9h55
